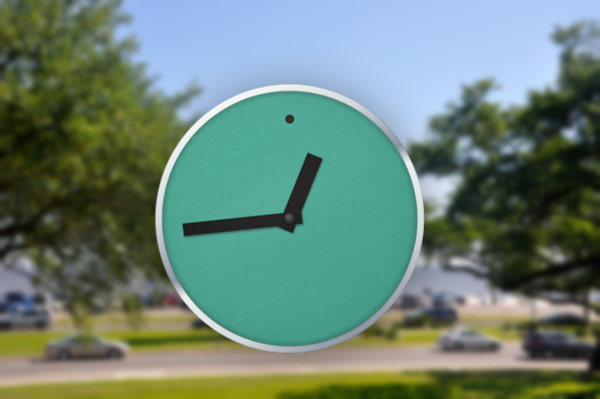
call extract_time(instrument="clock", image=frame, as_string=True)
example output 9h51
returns 12h44
